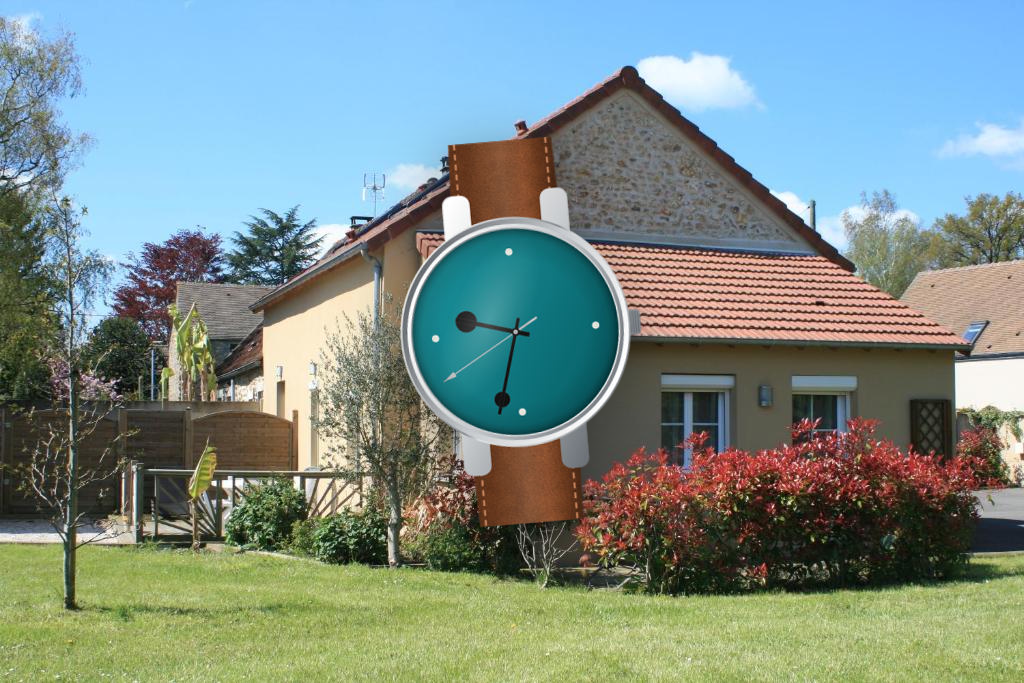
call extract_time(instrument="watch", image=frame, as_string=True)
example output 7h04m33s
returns 9h32m40s
